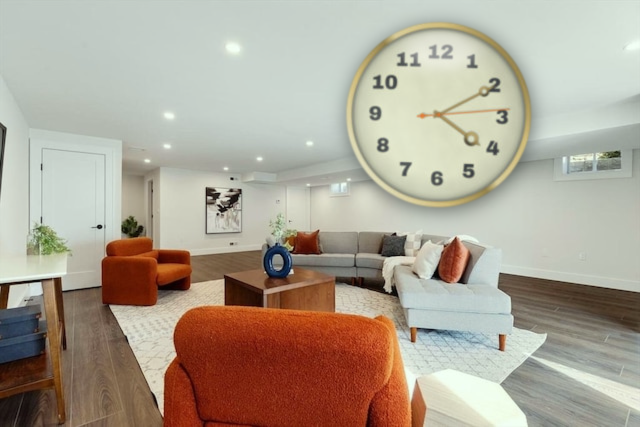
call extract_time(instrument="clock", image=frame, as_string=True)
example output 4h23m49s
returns 4h10m14s
